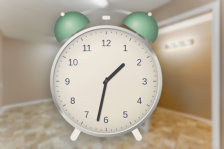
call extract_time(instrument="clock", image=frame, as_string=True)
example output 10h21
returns 1h32
